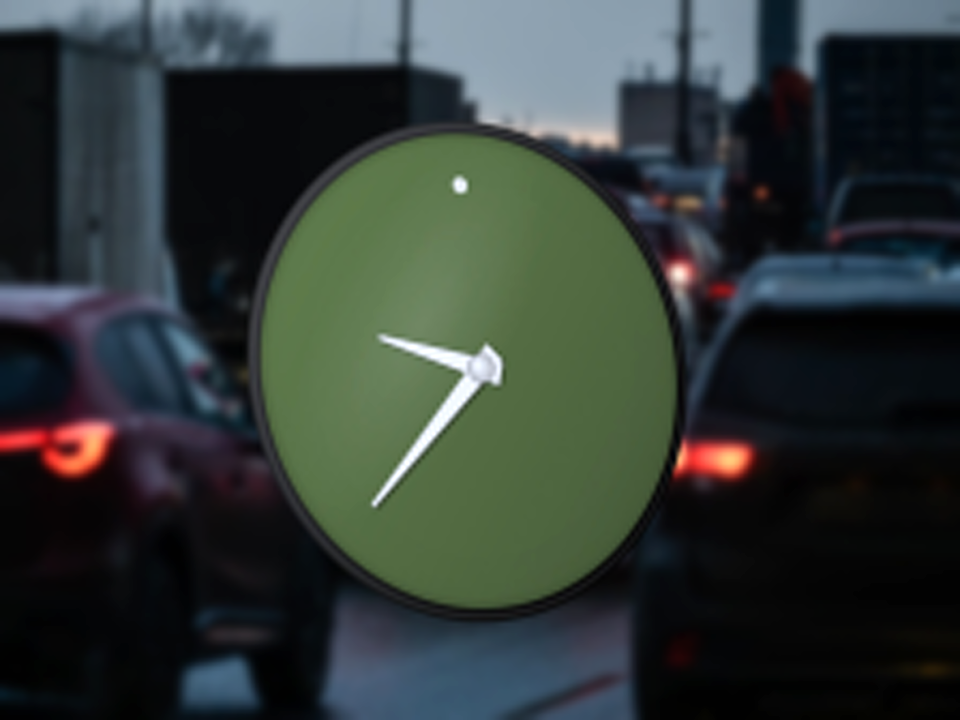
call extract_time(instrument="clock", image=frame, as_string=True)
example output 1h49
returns 9h38
